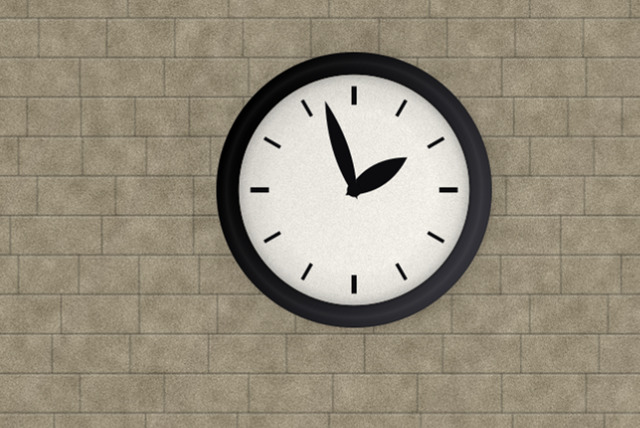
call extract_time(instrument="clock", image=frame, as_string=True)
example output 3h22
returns 1h57
